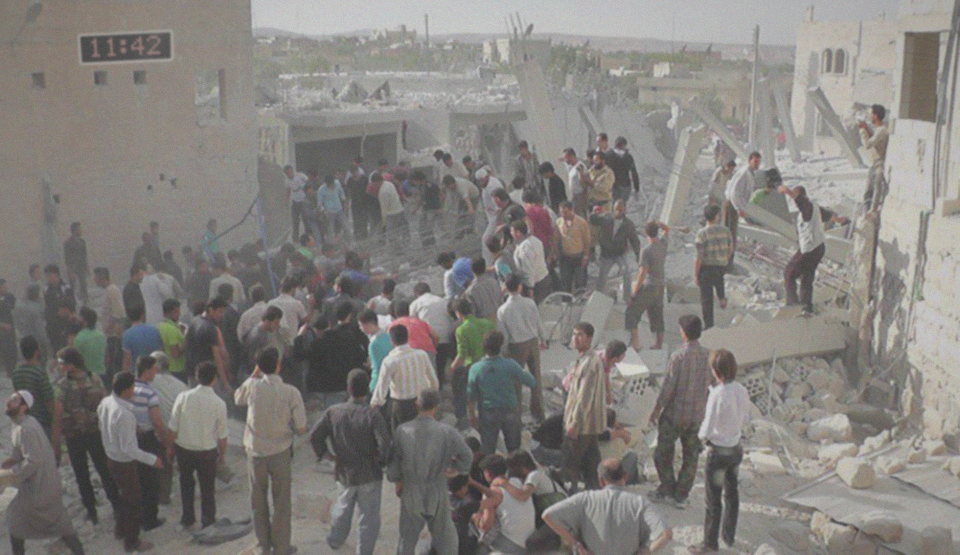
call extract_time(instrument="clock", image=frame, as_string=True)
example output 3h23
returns 11h42
